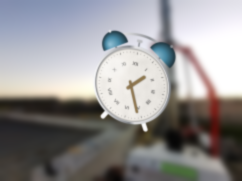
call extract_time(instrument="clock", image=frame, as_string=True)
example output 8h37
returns 1h26
